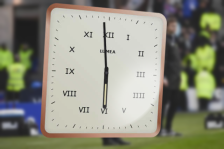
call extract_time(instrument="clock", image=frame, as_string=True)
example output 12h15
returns 5h59
